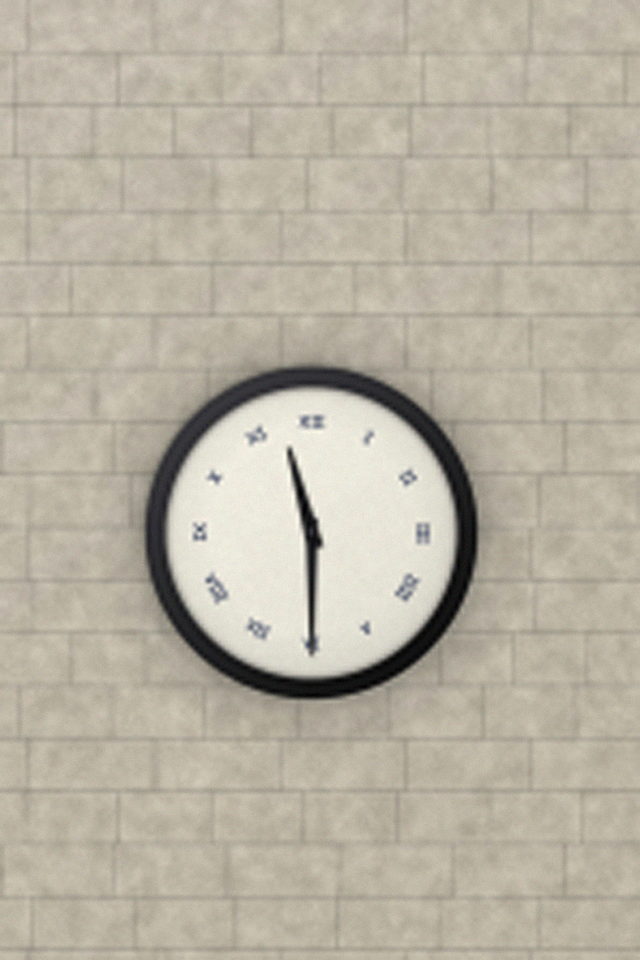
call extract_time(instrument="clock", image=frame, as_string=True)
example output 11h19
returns 11h30
